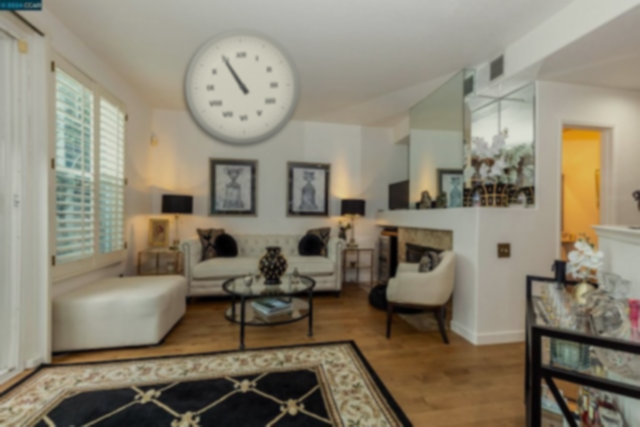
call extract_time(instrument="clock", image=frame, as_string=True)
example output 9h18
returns 10h55
